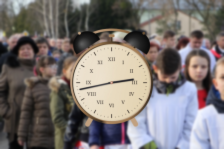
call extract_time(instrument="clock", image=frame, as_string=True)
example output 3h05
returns 2h43
